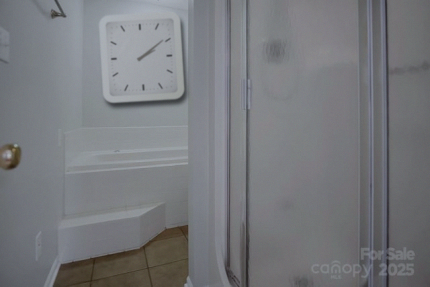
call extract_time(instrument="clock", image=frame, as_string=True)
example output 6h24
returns 2h09
